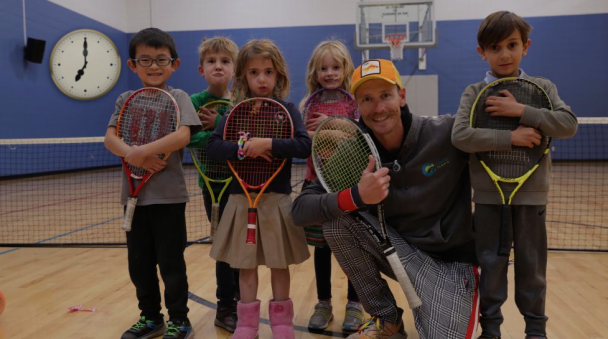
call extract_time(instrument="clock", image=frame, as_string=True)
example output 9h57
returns 7h00
